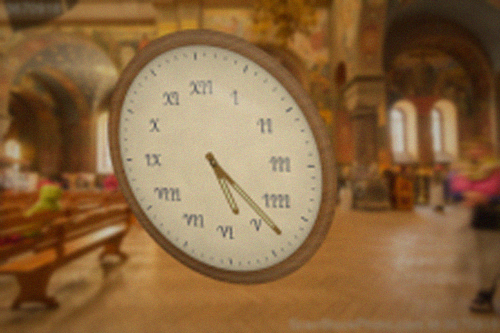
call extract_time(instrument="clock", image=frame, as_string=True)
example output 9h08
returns 5h23
